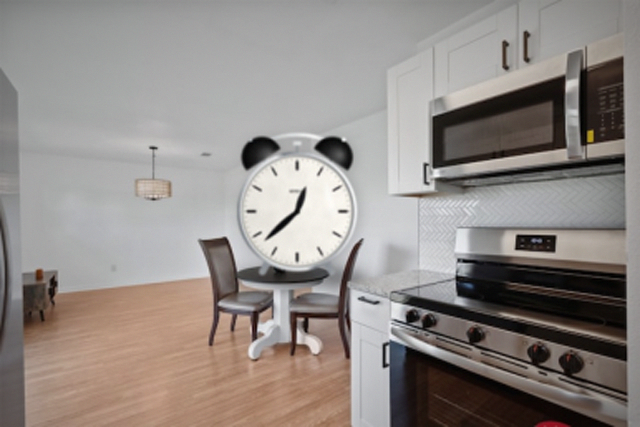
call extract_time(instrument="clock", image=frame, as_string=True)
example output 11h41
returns 12h38
